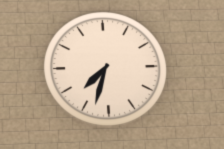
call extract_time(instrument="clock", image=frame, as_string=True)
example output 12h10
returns 7h33
